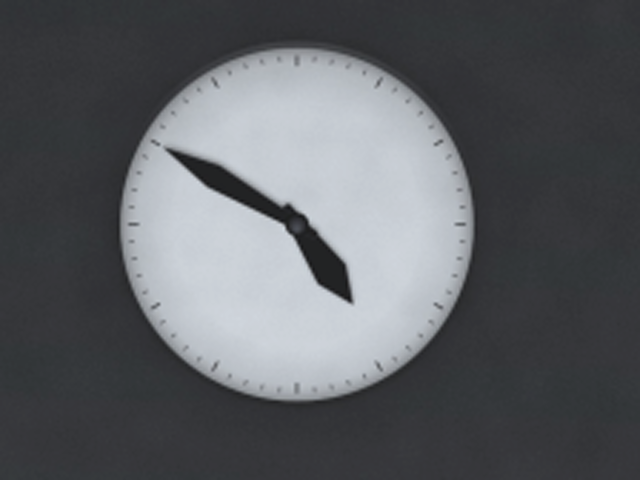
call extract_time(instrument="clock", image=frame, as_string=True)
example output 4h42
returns 4h50
